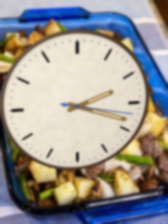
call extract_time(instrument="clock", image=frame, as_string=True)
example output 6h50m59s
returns 2h18m17s
